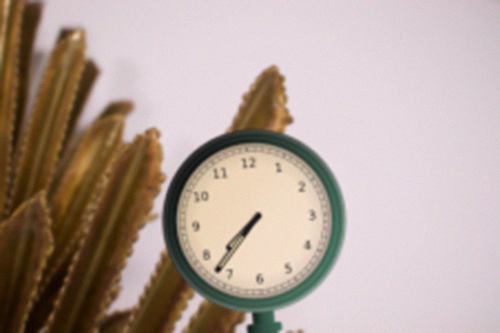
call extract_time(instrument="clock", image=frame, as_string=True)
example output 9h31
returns 7h37
